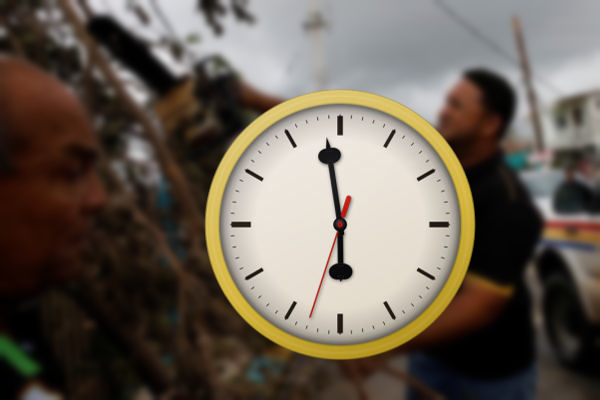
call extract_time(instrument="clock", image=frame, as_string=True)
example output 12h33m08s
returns 5h58m33s
